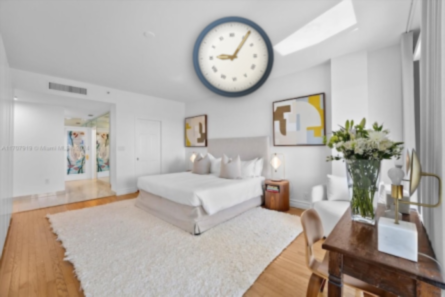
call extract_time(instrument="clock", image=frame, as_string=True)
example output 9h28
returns 9h06
